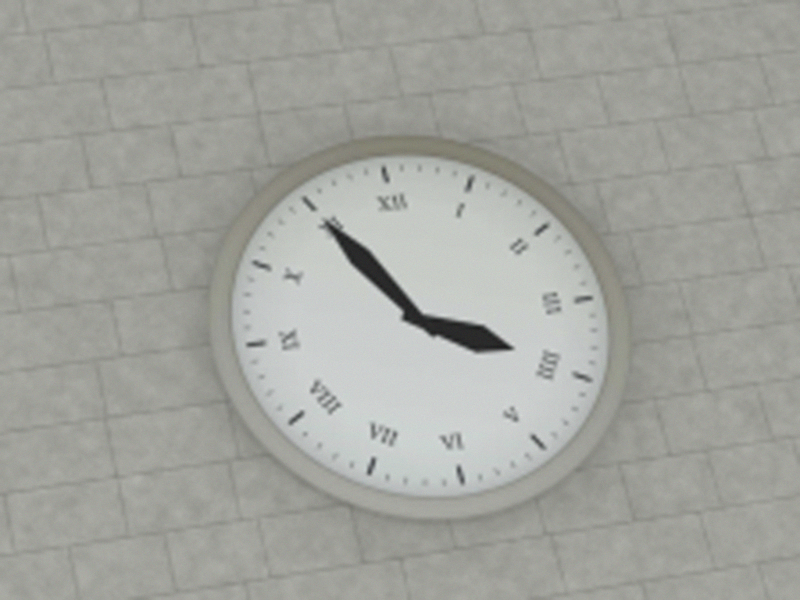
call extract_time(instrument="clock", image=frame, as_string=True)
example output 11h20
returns 3h55
